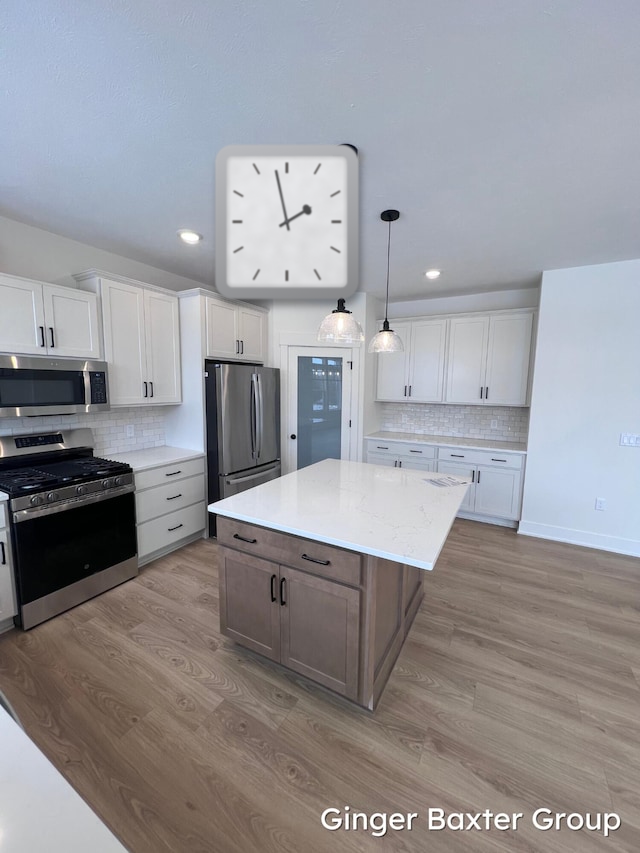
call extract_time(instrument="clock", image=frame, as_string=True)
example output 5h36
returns 1h58
